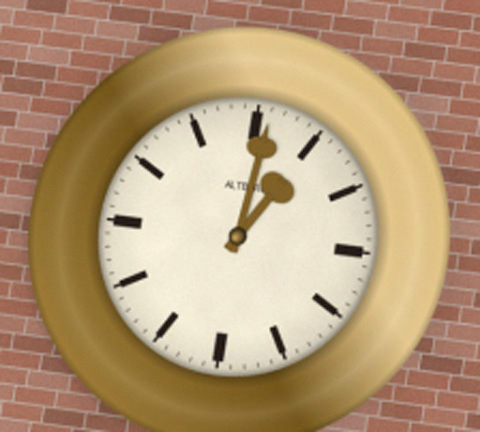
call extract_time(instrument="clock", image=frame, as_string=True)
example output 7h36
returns 1h01
